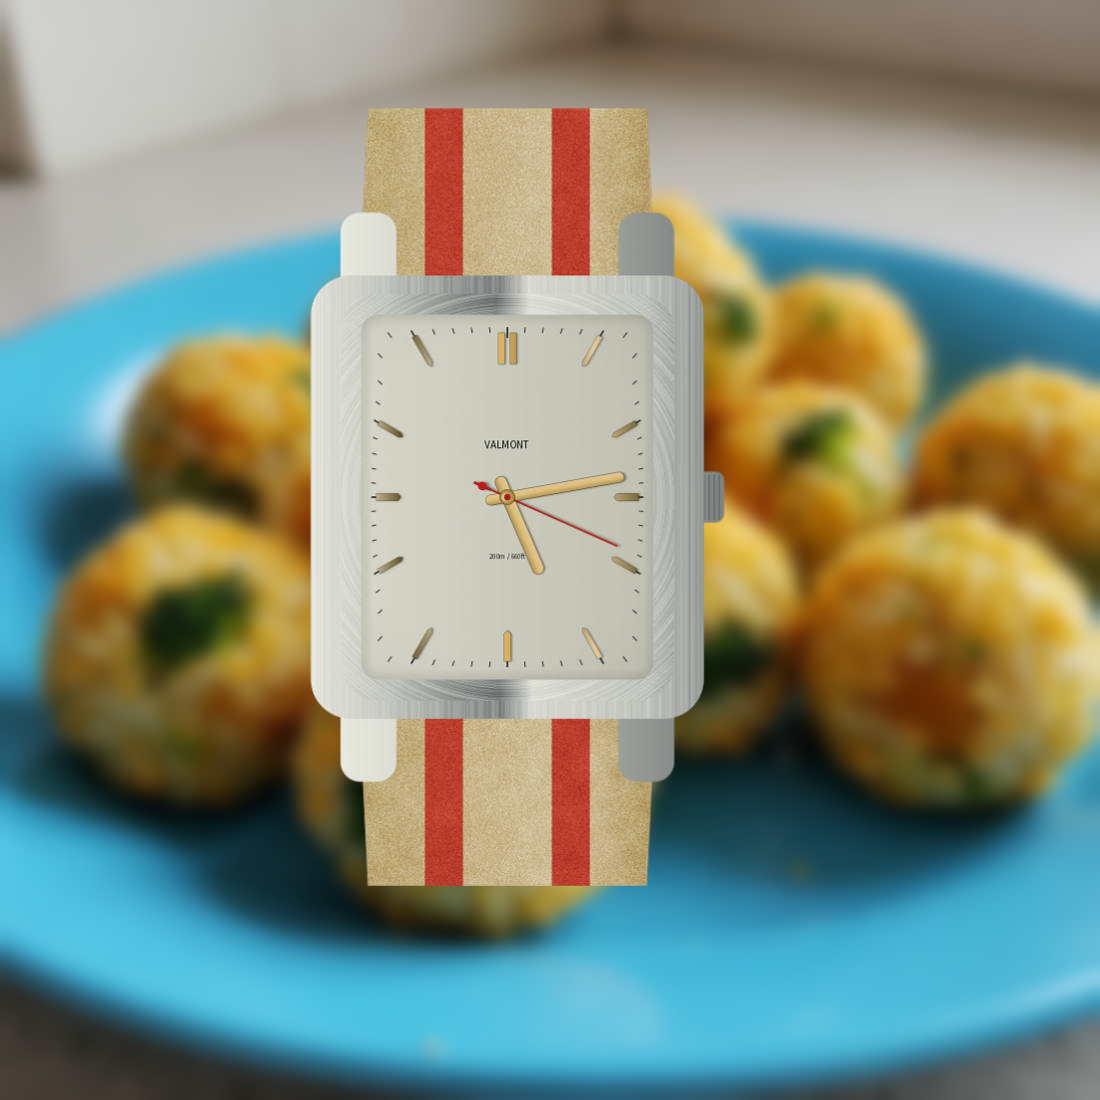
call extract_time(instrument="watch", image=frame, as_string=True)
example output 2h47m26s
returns 5h13m19s
